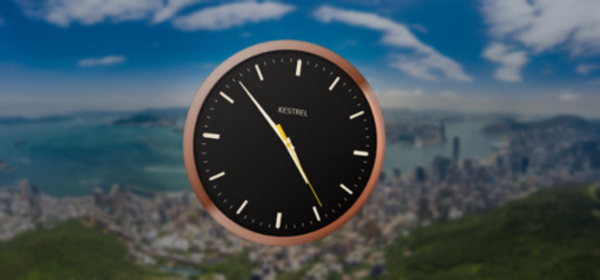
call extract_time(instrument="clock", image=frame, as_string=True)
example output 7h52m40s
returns 4h52m24s
